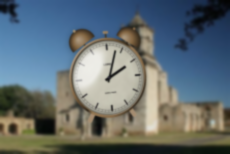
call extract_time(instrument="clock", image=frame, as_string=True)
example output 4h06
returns 2h03
